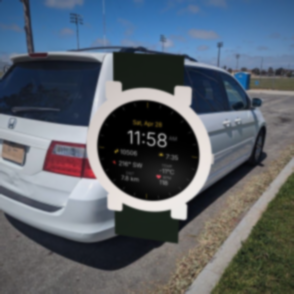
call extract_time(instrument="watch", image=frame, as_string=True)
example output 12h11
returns 11h58
